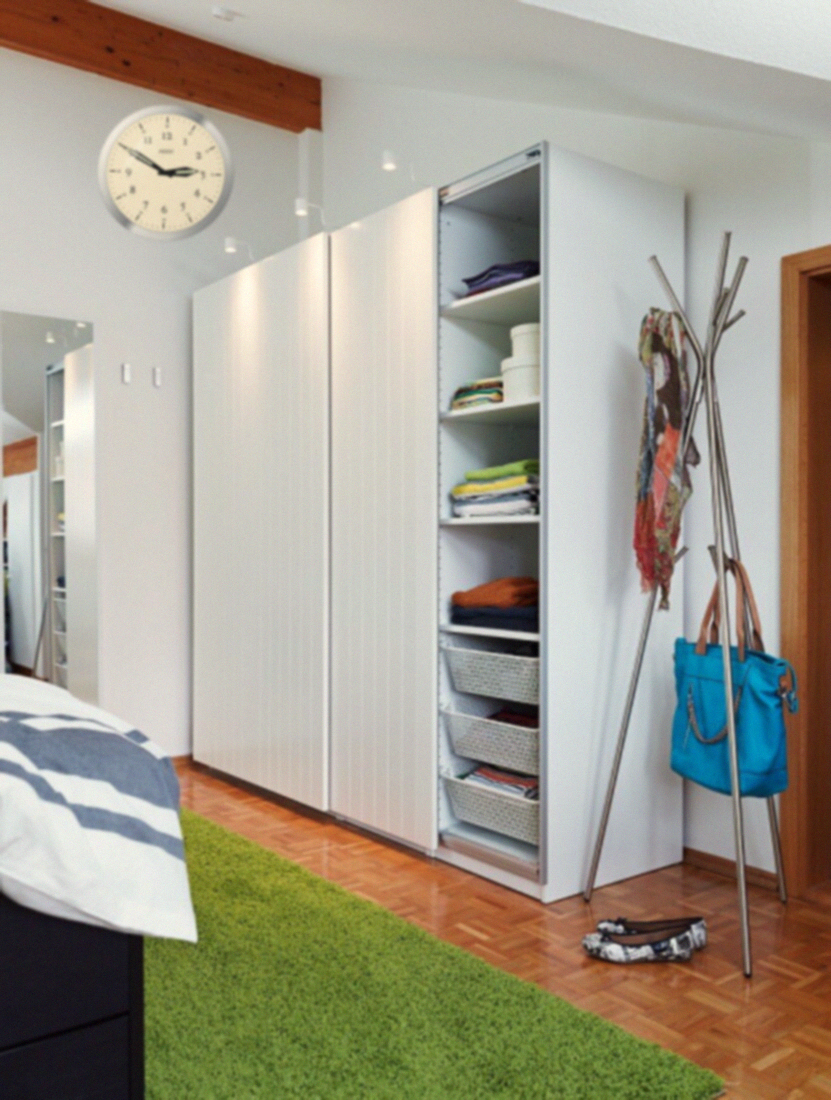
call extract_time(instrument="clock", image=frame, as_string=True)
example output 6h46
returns 2h50
